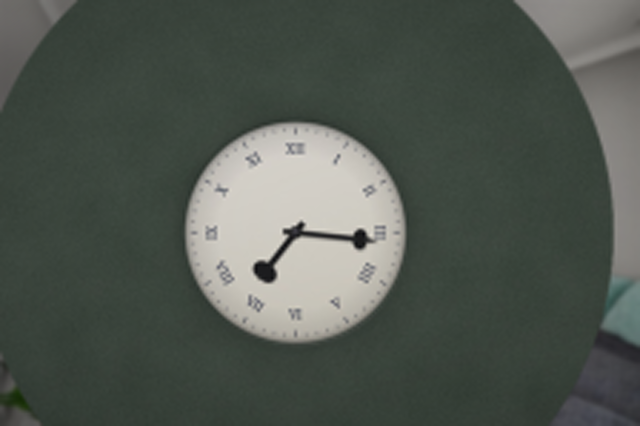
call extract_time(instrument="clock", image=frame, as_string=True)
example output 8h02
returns 7h16
